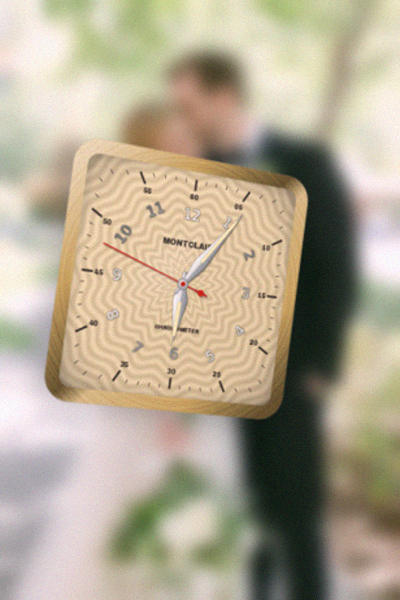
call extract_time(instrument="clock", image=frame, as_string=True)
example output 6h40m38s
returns 6h05m48s
